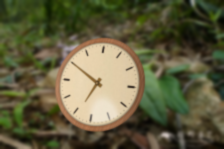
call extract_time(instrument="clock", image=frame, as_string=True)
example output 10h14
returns 6h50
